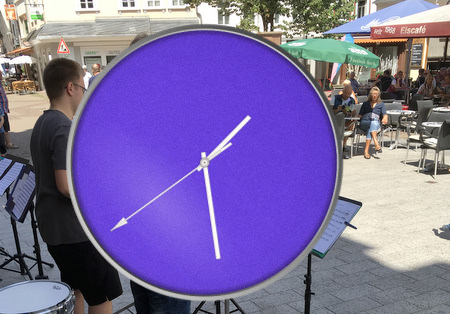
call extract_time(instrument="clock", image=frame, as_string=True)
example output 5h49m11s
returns 1h28m39s
